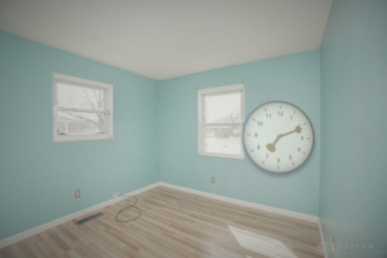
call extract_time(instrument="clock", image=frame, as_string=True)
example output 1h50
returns 7h11
